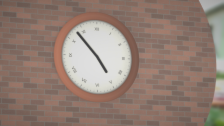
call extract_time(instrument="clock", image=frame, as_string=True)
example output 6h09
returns 4h53
